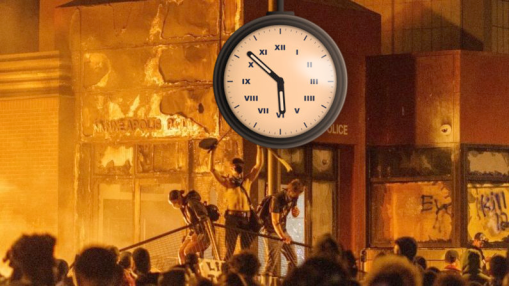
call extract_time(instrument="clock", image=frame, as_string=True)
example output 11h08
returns 5h52
